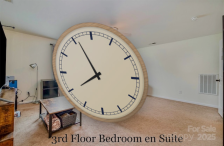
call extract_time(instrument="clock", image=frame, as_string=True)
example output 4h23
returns 7h56
